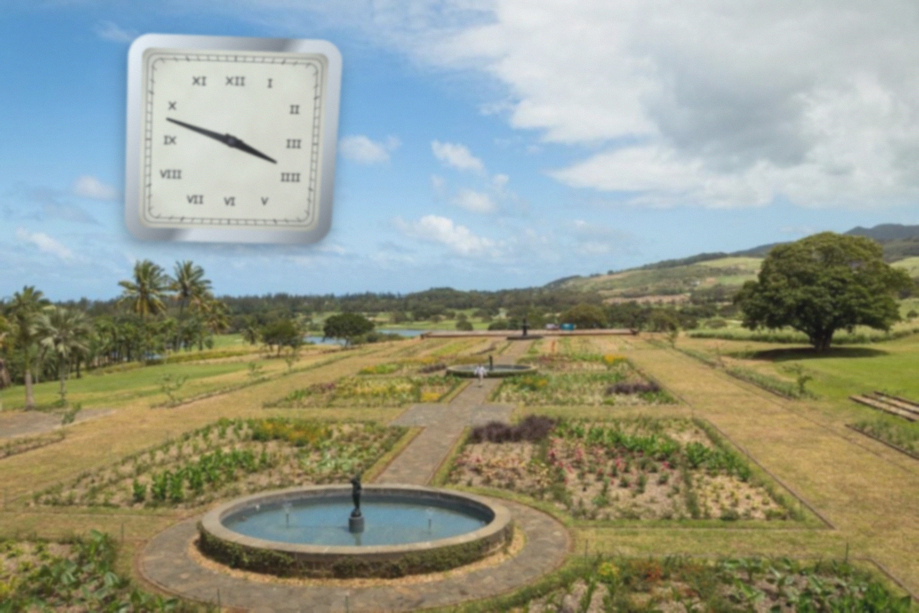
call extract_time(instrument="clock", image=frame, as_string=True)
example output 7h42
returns 3h48
